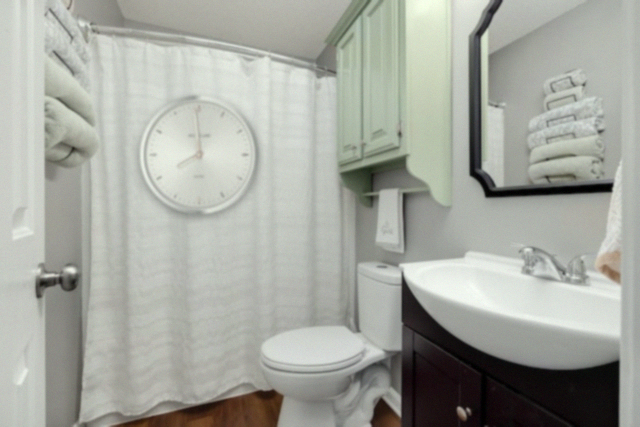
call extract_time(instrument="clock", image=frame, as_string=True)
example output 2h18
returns 7h59
